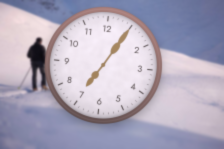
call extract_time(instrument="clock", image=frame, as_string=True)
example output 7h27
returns 7h05
